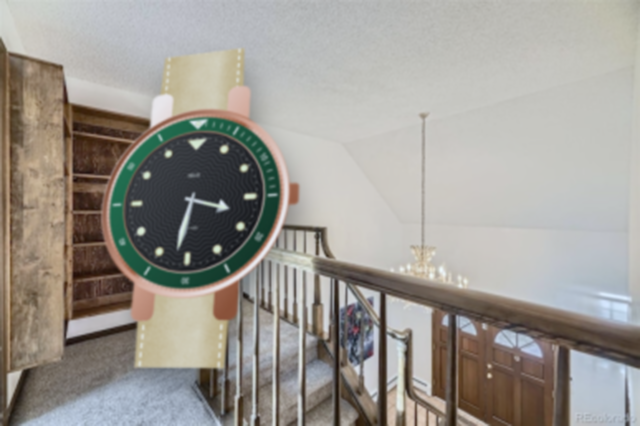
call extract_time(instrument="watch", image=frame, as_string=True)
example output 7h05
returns 3h32
